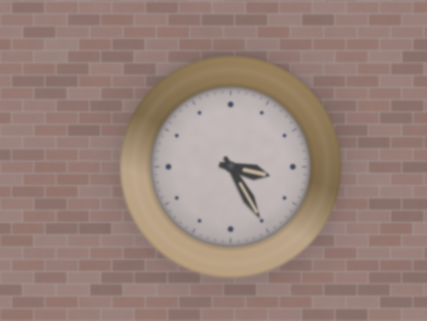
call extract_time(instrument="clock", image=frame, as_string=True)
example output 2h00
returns 3h25
